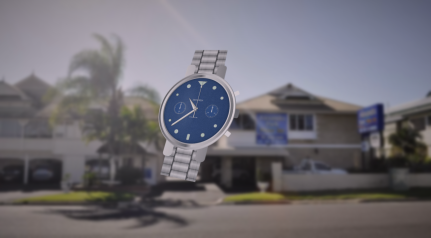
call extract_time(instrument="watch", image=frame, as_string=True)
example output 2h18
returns 10h38
